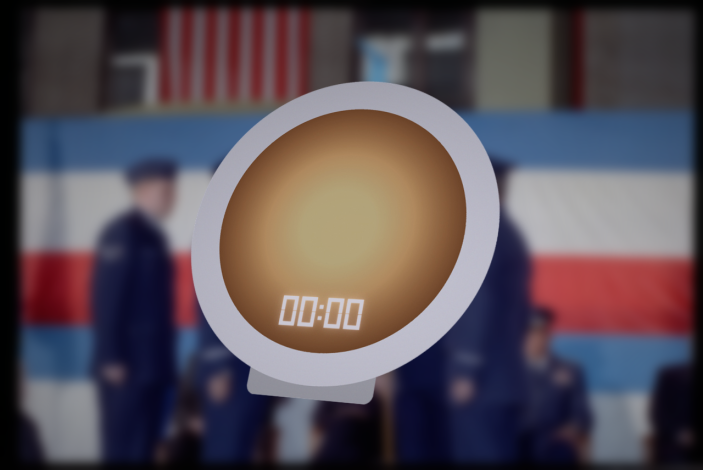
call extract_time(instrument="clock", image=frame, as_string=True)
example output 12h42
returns 0h00
